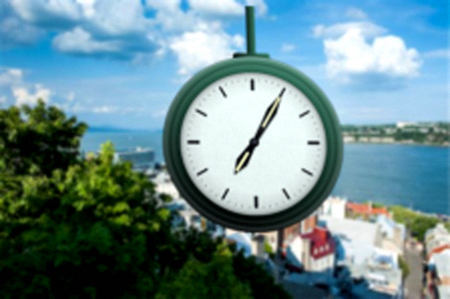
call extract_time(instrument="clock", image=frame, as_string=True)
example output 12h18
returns 7h05
